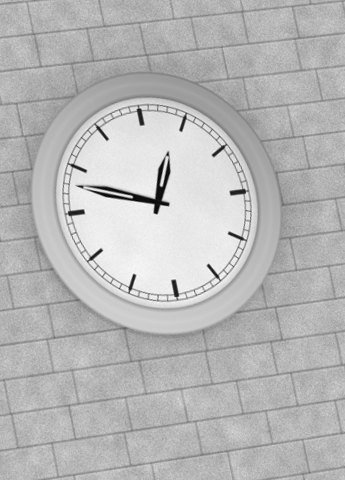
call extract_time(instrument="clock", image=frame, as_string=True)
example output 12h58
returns 12h48
